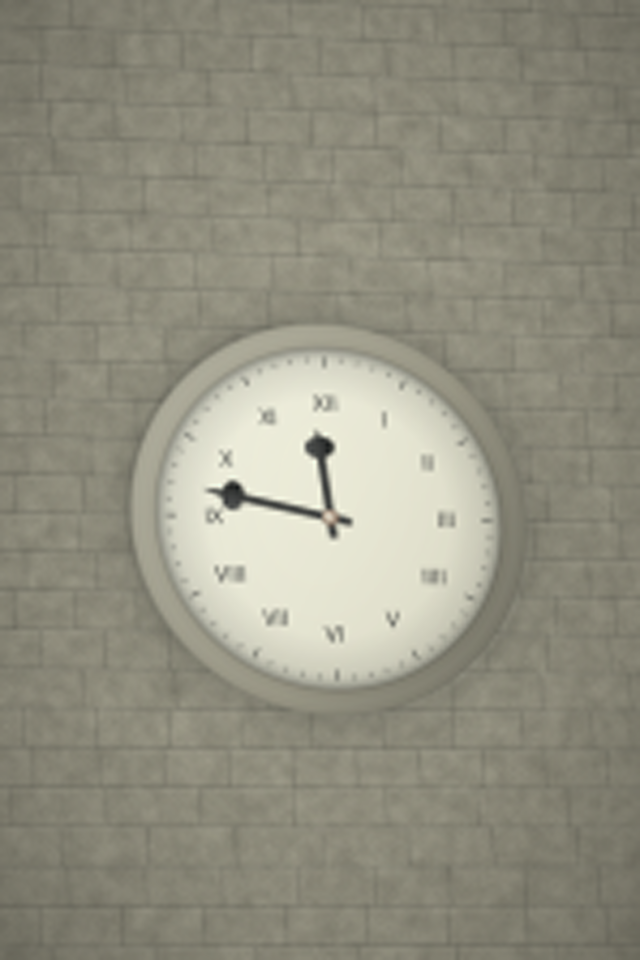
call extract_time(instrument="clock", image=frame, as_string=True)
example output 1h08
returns 11h47
